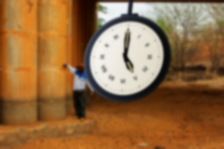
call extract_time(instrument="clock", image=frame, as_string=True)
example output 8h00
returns 5h00
